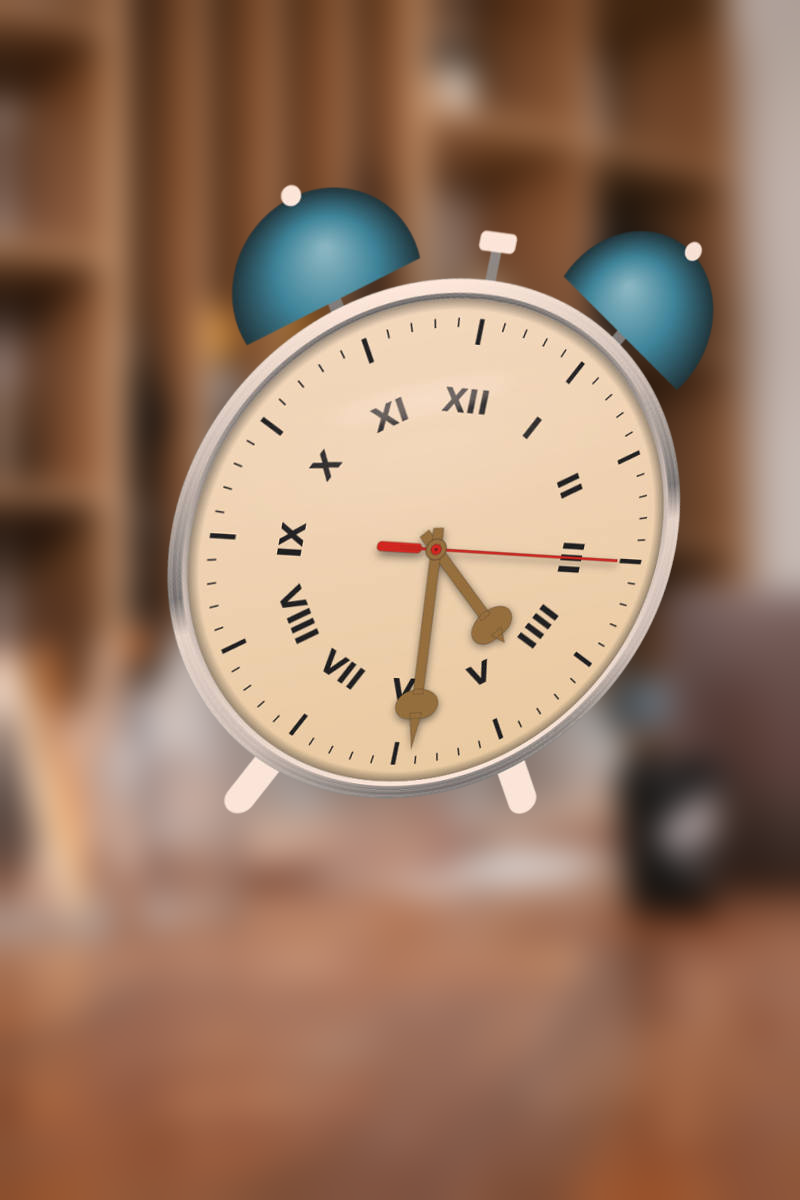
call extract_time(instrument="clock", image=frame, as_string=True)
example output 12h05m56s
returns 4h29m15s
